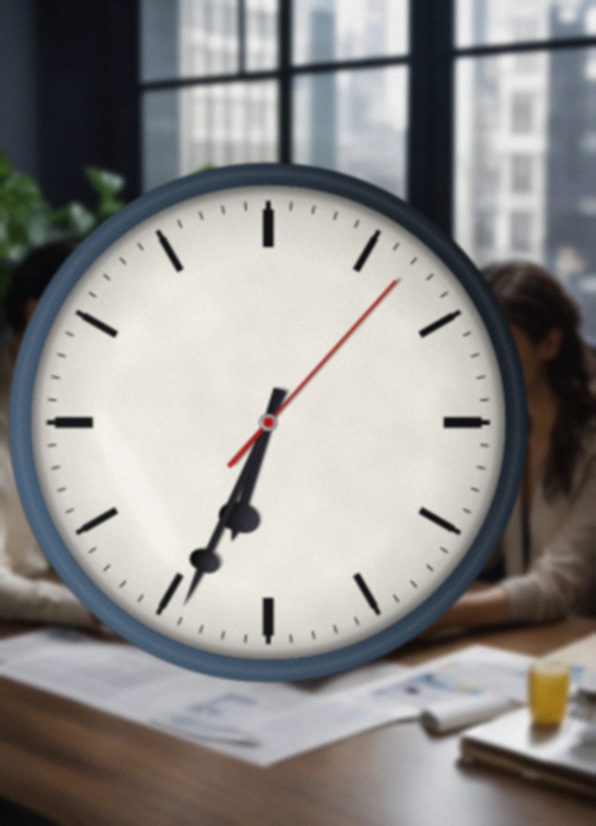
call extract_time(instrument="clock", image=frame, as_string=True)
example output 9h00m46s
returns 6h34m07s
